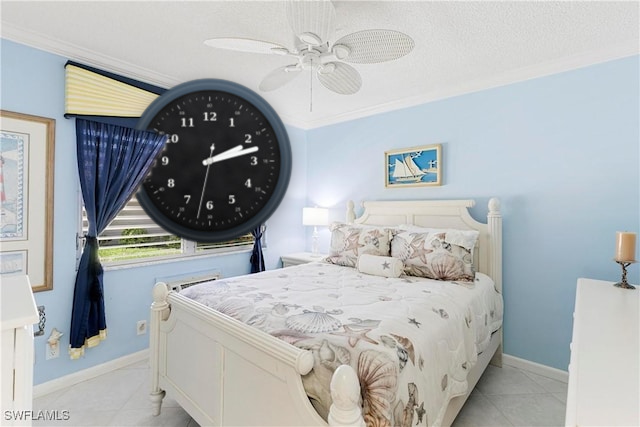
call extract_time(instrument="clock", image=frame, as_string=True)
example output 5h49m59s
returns 2h12m32s
